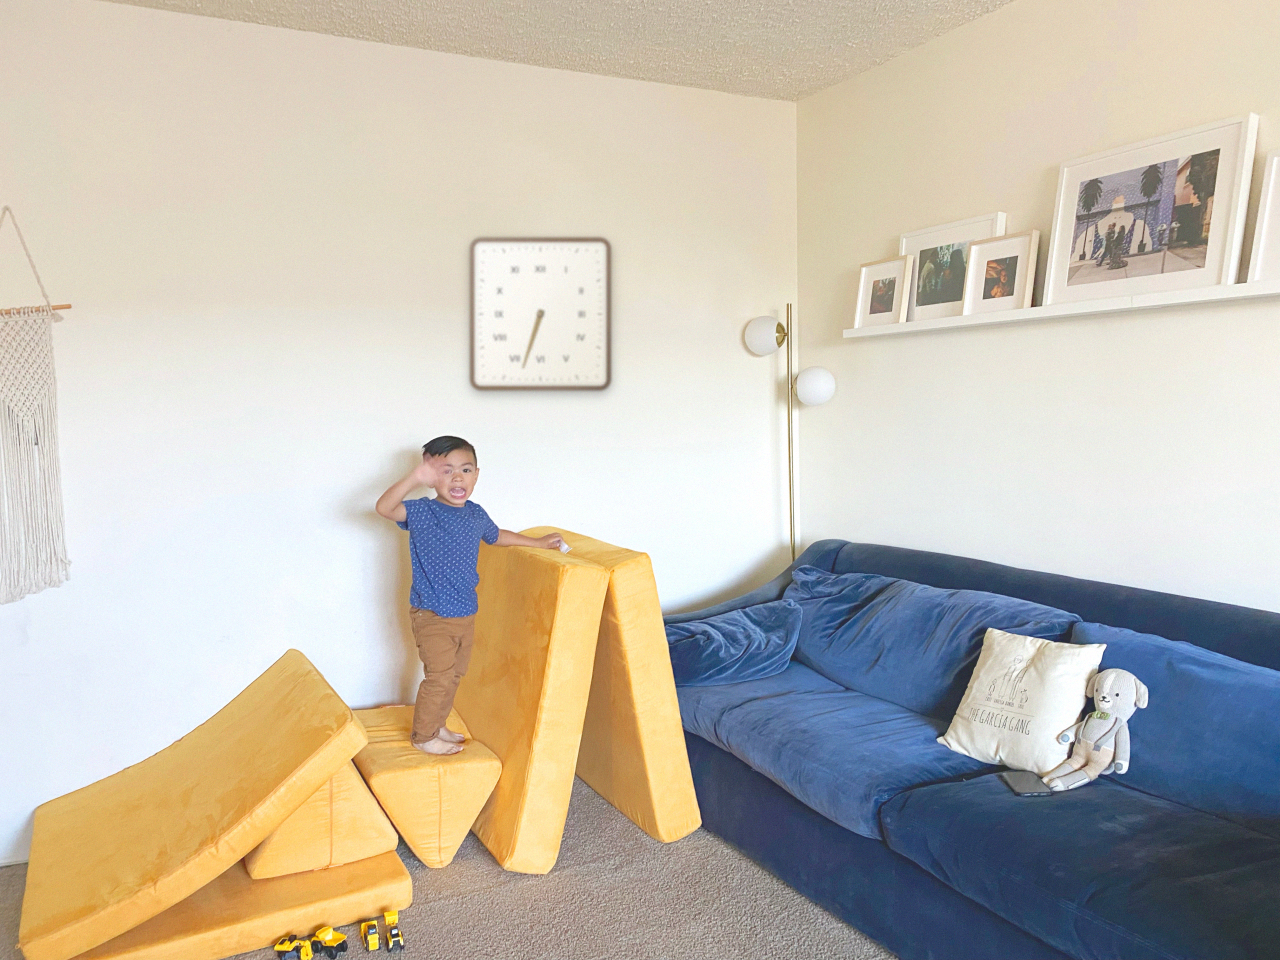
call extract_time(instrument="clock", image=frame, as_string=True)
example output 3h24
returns 6h33
